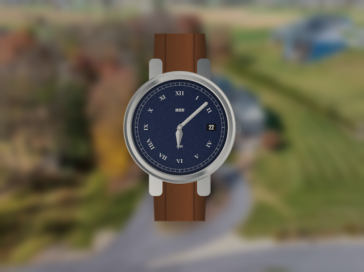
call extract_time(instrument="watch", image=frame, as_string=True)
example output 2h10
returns 6h08
